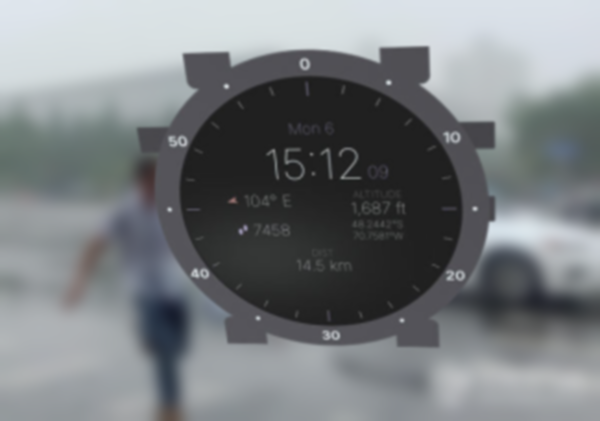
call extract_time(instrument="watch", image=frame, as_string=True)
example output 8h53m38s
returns 15h12m09s
